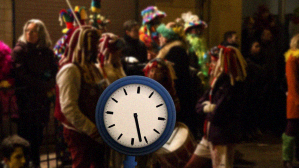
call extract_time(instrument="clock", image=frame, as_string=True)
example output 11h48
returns 5h27
